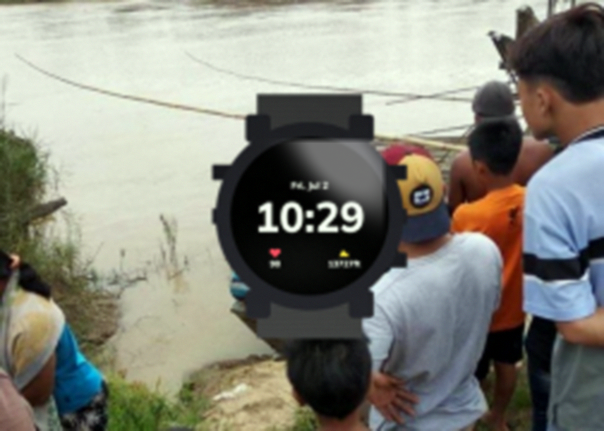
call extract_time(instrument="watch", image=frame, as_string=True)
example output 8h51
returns 10h29
